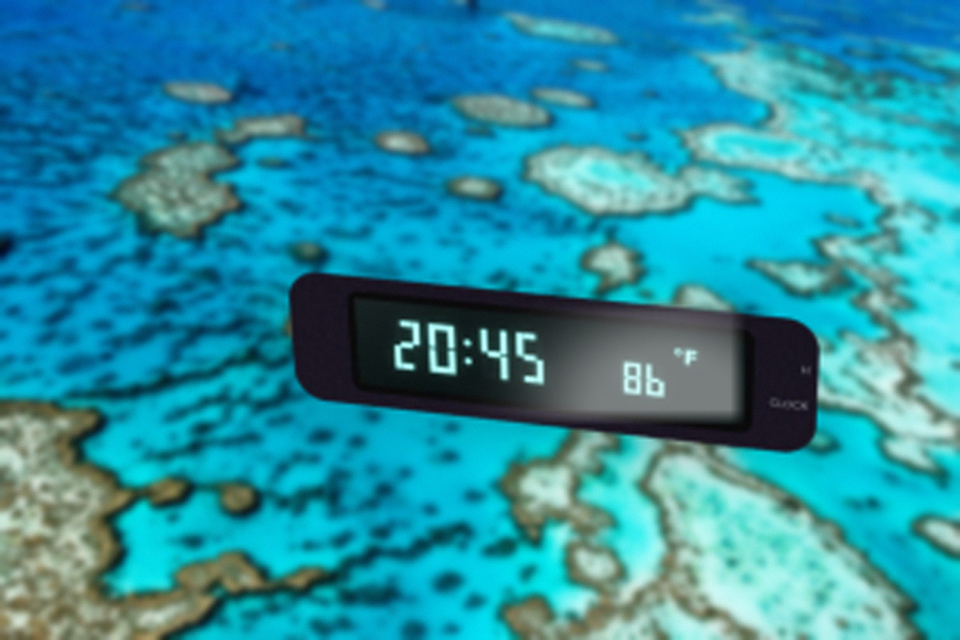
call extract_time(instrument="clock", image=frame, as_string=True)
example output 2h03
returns 20h45
